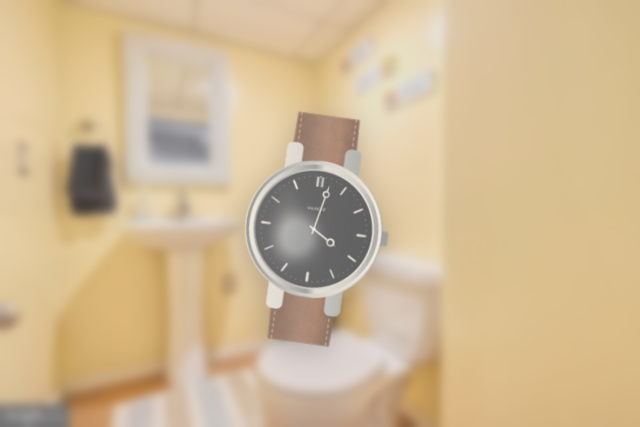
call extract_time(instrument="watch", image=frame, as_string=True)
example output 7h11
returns 4h02
